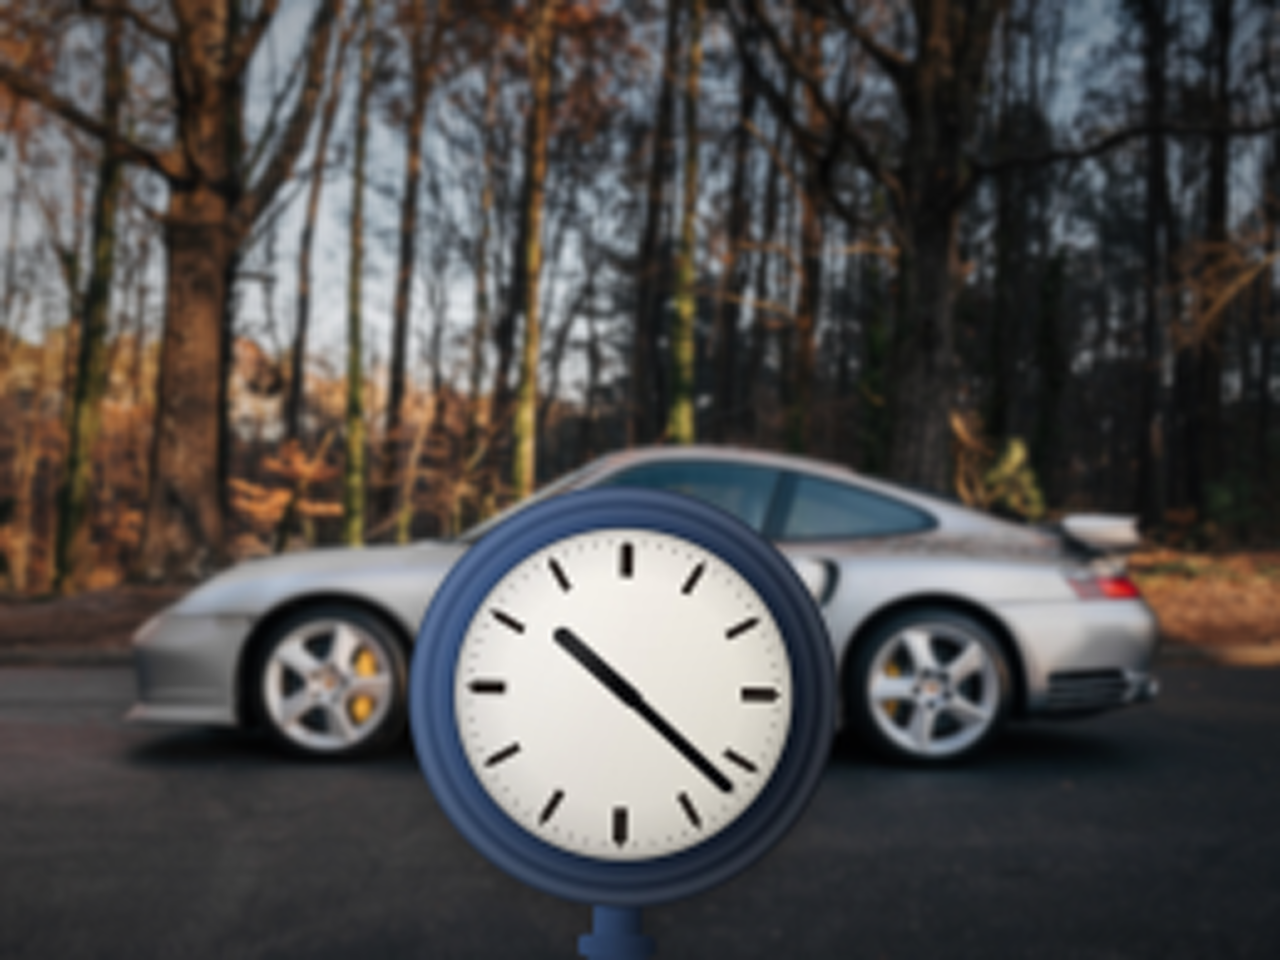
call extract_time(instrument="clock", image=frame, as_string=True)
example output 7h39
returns 10h22
